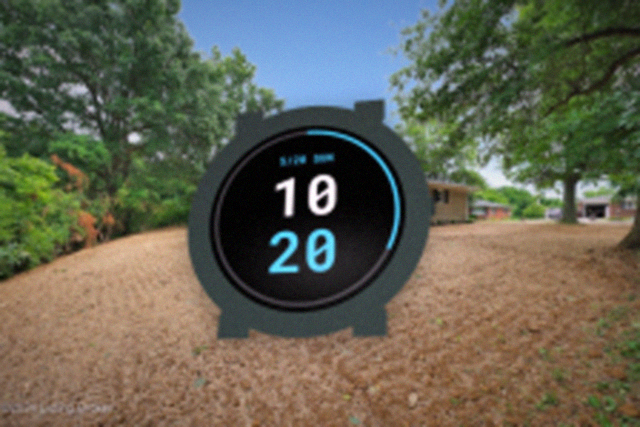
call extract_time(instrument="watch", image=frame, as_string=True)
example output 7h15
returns 10h20
